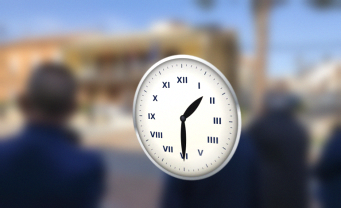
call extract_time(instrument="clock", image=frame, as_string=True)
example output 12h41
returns 1h30
